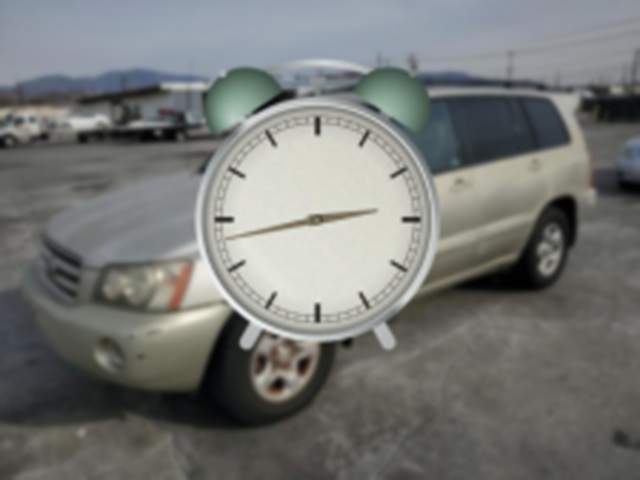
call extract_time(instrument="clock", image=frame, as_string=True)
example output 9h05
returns 2h43
